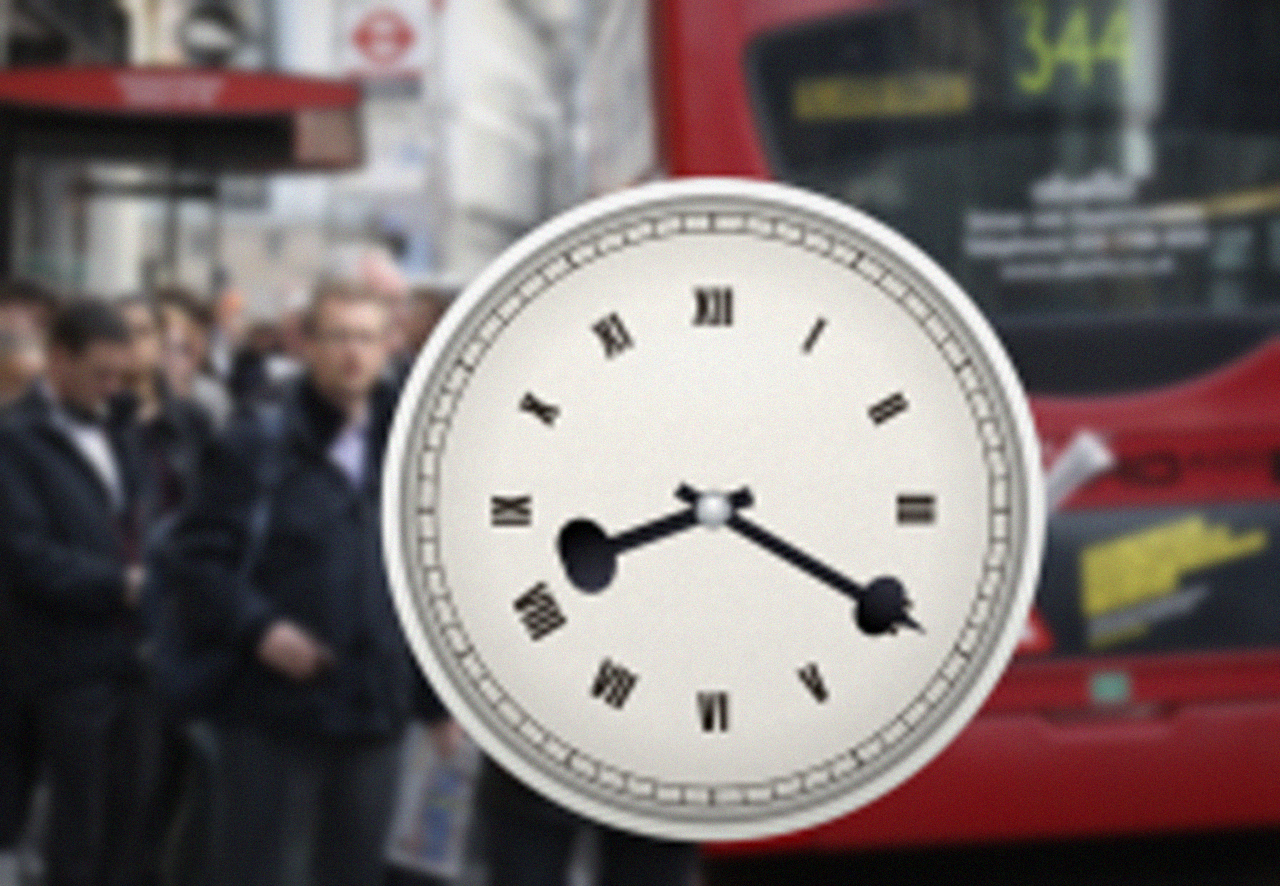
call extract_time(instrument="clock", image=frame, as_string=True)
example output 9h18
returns 8h20
